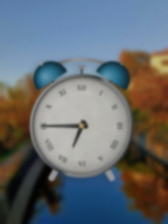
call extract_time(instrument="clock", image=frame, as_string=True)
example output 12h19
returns 6h45
